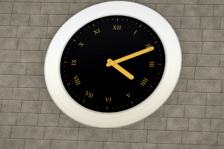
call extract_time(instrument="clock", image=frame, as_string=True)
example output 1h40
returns 4h11
